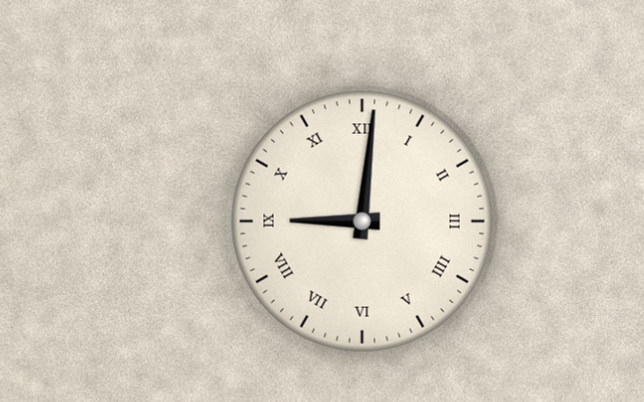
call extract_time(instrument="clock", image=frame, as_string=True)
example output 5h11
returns 9h01
